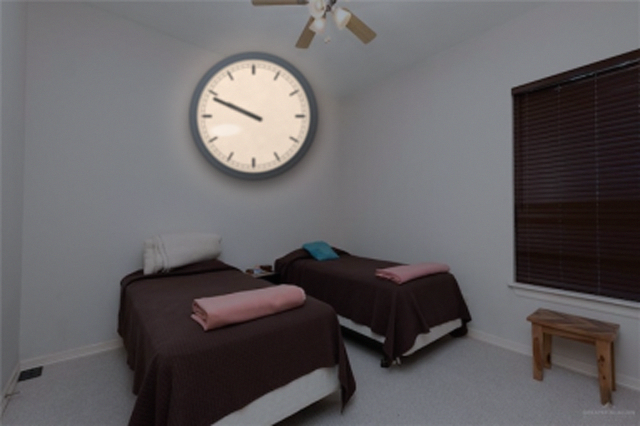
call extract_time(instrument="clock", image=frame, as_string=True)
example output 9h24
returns 9h49
